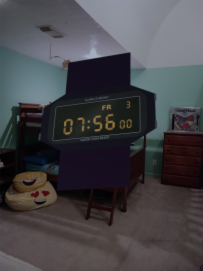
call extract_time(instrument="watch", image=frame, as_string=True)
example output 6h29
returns 7h56
